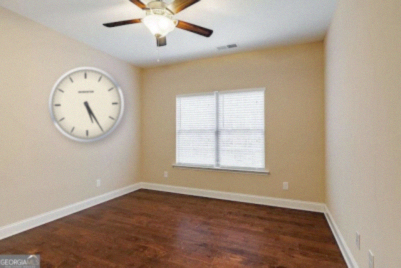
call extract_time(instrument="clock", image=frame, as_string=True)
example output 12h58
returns 5h25
